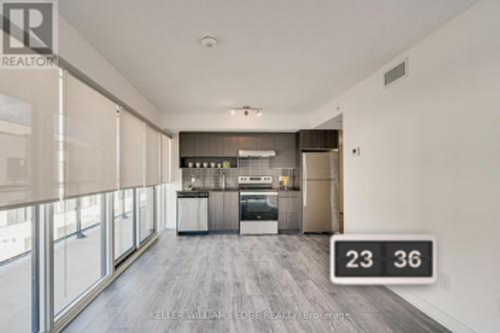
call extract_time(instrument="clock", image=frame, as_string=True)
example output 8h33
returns 23h36
